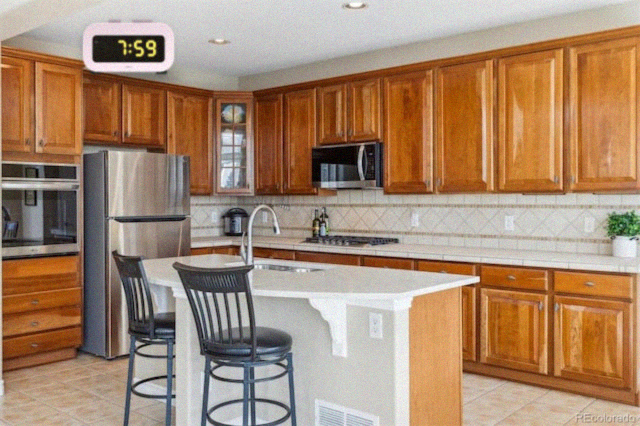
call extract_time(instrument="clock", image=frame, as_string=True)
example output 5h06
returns 7h59
